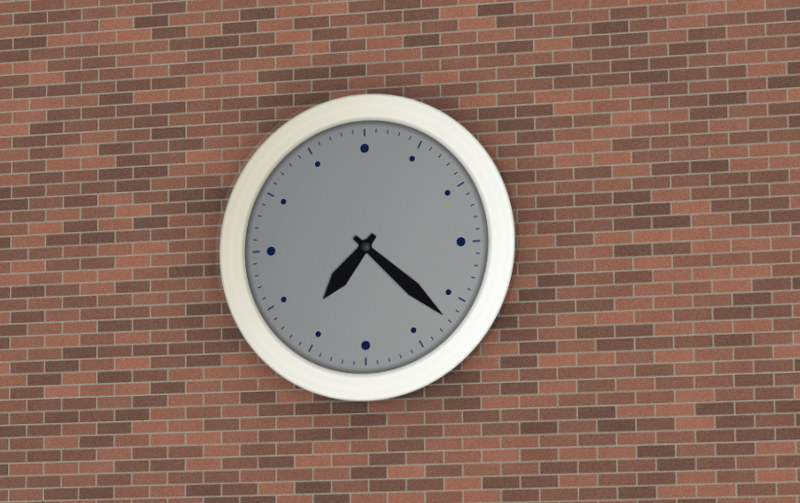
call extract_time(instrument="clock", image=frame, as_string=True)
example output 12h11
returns 7h22
